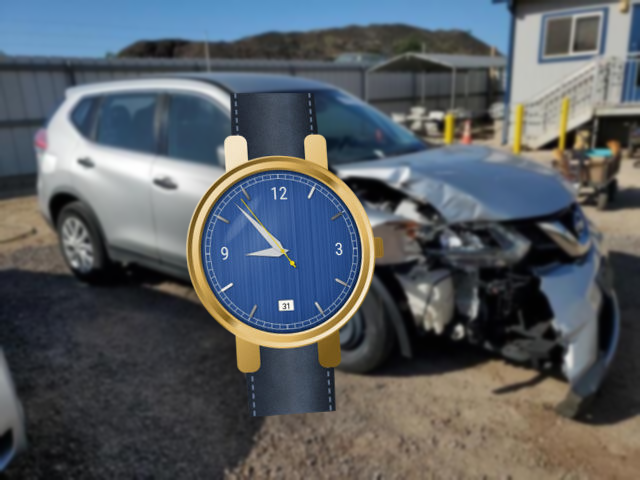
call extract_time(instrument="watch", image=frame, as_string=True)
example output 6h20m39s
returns 8h52m54s
